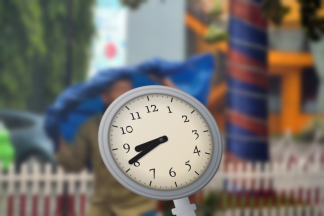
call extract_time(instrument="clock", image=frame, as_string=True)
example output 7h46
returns 8h41
